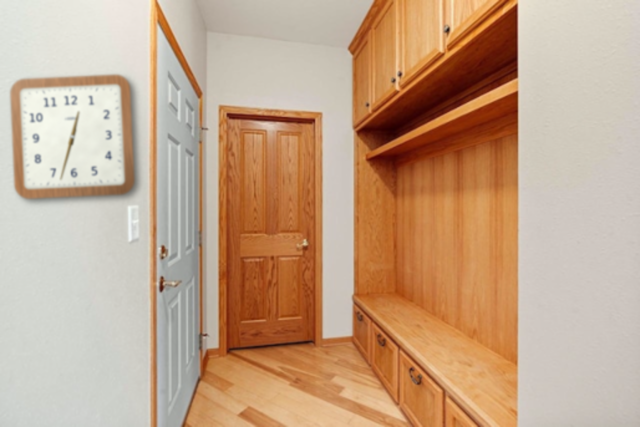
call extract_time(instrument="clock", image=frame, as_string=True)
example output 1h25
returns 12h33
